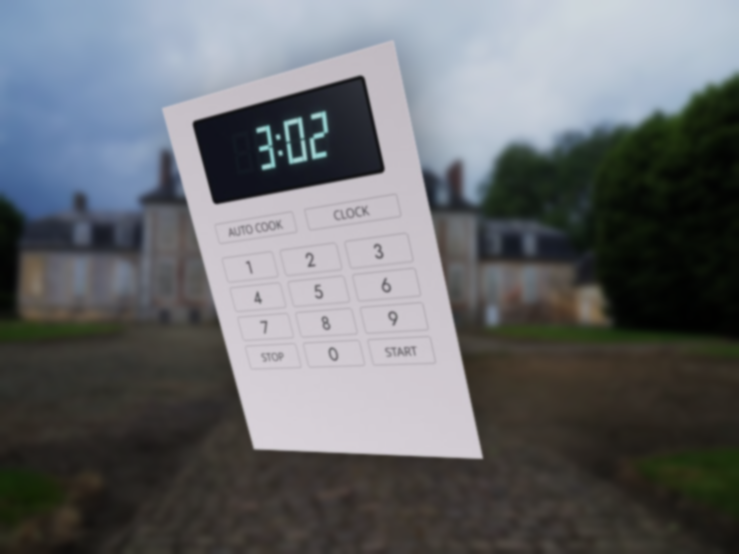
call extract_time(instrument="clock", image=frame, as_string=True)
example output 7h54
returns 3h02
